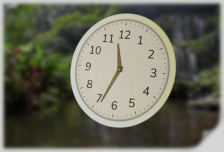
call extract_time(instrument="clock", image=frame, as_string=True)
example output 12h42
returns 11h34
